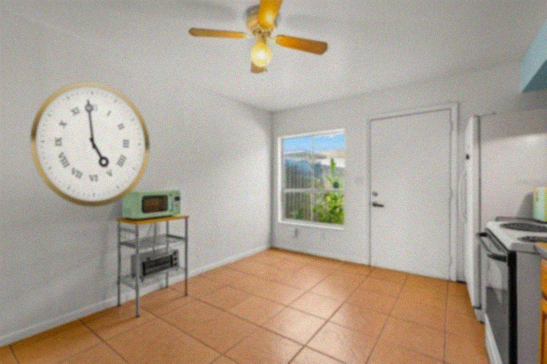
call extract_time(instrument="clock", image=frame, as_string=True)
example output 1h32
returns 4h59
